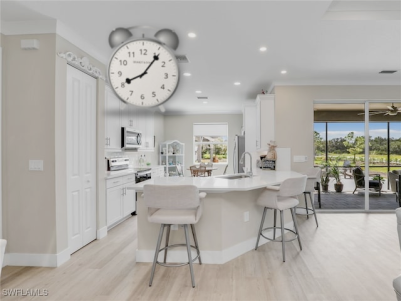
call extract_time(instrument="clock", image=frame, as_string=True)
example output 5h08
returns 8h06
